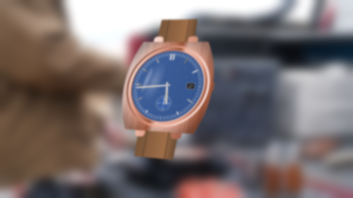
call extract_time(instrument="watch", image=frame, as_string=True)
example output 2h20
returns 5h44
